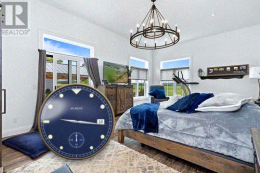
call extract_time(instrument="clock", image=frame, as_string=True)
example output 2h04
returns 9h16
